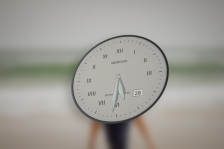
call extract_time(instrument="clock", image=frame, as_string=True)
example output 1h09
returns 5h31
